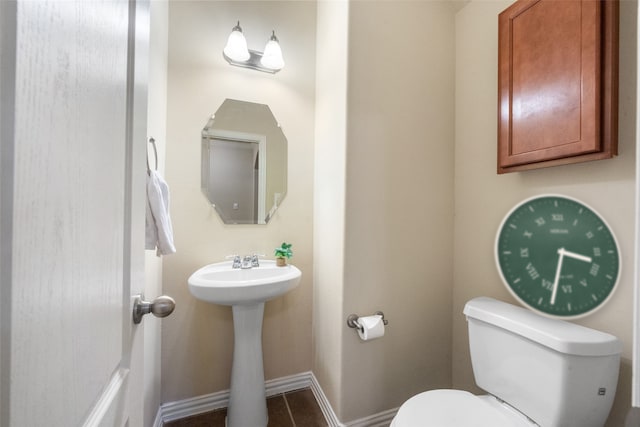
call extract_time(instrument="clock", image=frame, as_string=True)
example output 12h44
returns 3h33
